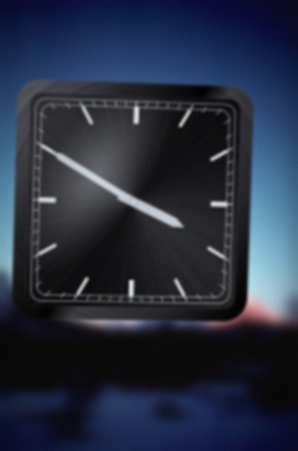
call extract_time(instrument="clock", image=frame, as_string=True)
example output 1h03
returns 3h50
